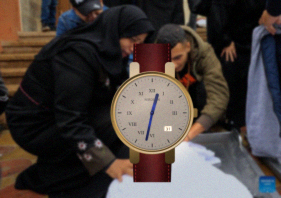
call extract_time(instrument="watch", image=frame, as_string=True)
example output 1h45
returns 12h32
